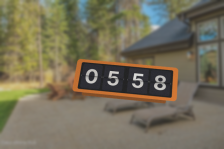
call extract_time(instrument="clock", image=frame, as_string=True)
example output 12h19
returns 5h58
